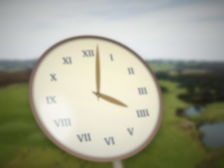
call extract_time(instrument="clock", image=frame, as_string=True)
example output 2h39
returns 4h02
